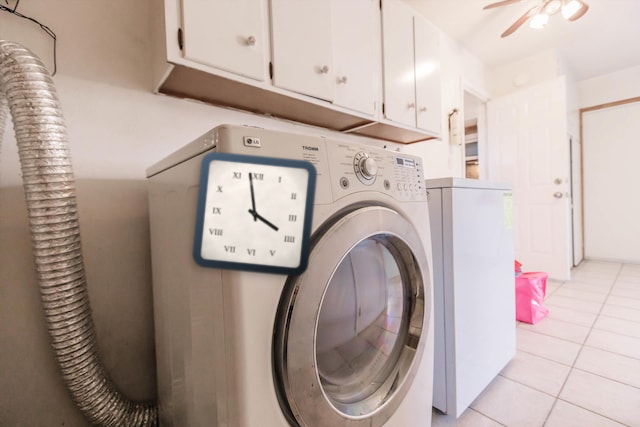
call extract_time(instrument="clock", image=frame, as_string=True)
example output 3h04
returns 3h58
